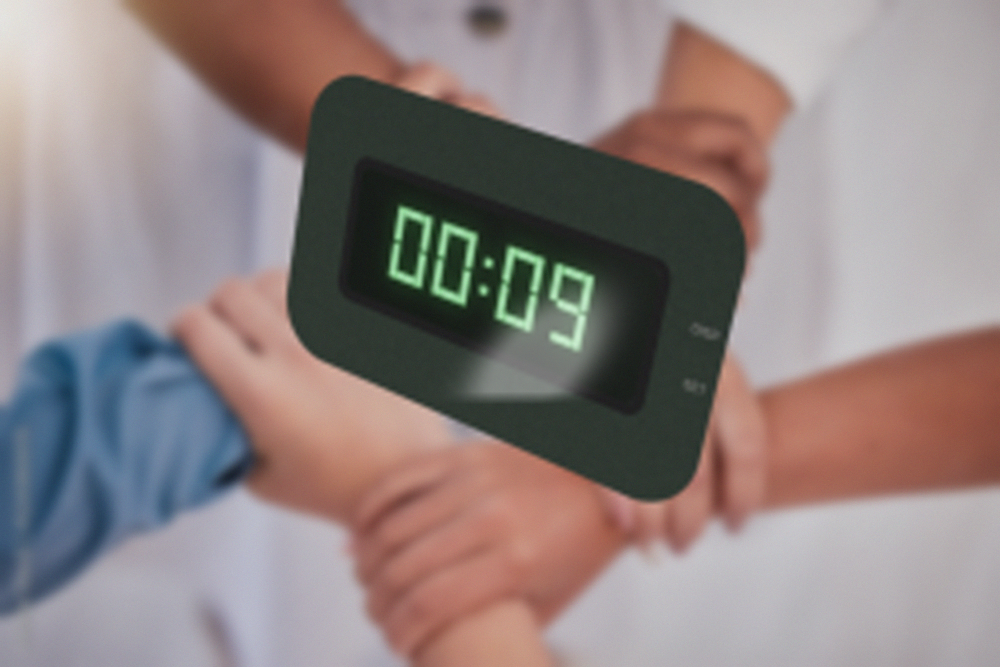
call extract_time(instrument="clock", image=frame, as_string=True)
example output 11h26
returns 0h09
